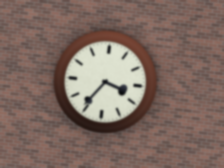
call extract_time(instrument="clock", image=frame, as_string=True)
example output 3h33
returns 3h36
